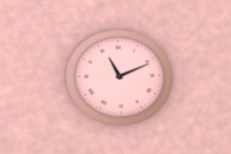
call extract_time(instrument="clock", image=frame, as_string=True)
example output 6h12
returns 11h11
